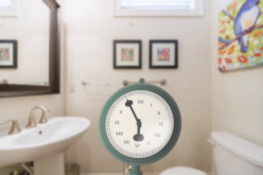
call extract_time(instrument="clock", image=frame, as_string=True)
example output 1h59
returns 5h55
